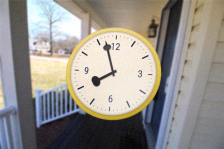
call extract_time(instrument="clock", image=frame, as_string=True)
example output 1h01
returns 7h57
